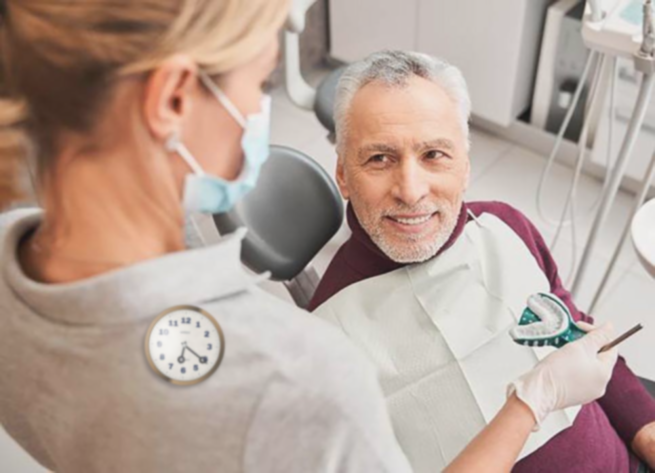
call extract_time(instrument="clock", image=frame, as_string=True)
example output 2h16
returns 6h21
